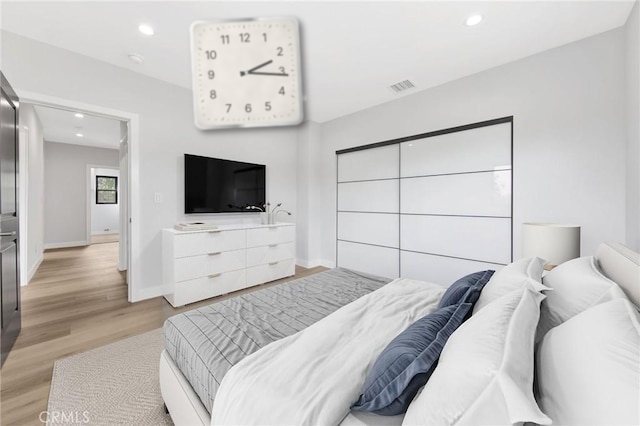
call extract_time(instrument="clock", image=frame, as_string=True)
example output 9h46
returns 2h16
